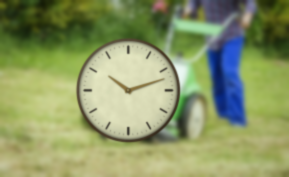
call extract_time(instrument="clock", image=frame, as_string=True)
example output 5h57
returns 10h12
